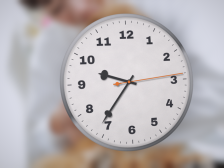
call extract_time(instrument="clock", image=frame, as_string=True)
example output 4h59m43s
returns 9h36m14s
